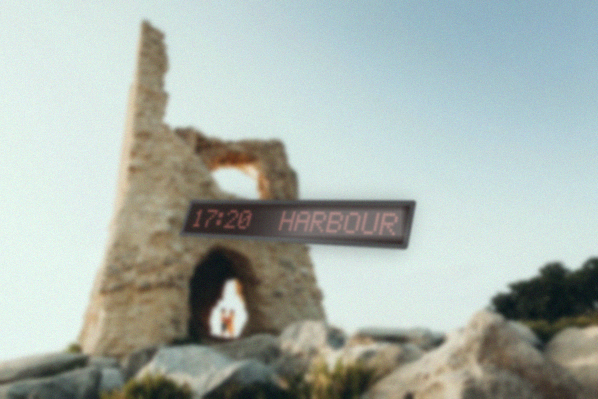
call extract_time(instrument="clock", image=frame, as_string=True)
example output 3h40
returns 17h20
